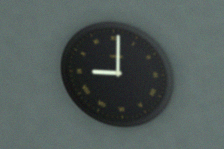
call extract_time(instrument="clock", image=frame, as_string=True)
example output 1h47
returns 9h01
